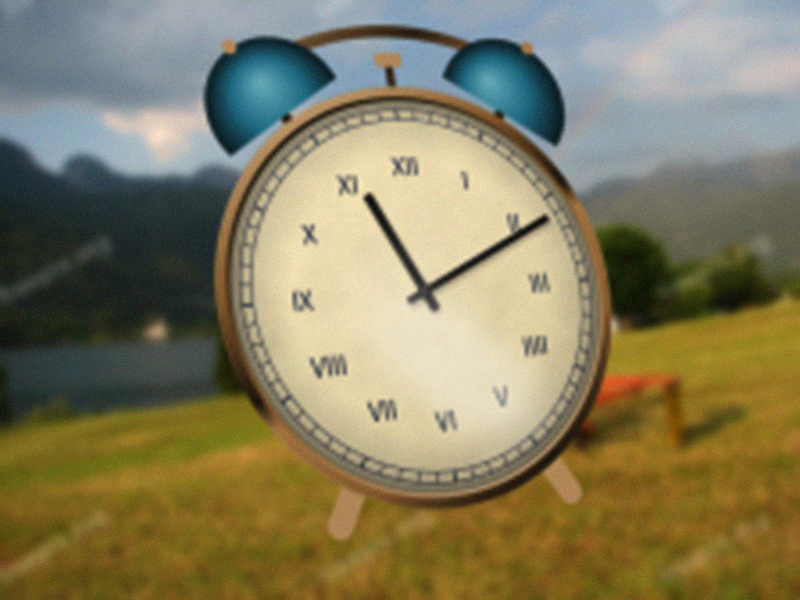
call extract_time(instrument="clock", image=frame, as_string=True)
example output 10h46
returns 11h11
